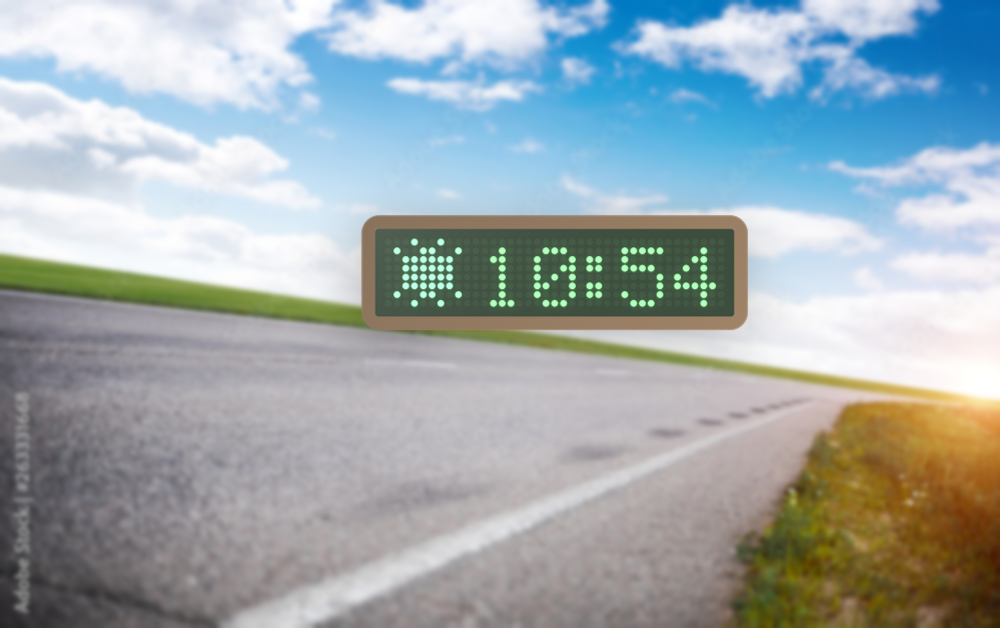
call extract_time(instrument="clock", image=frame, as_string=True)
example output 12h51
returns 10h54
